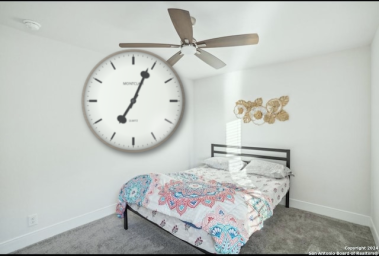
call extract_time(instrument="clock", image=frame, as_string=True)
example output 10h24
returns 7h04
